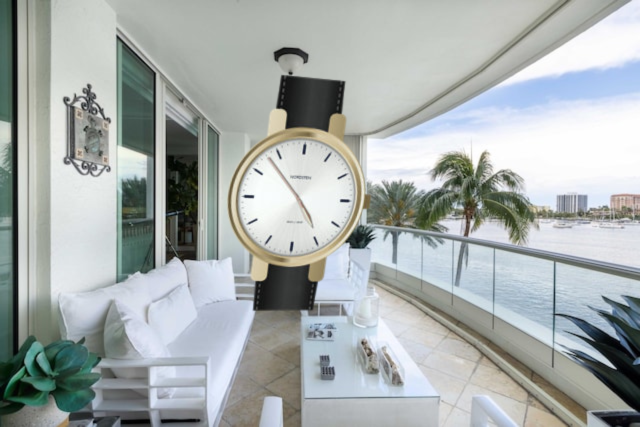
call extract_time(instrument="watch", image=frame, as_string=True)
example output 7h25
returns 4h53
